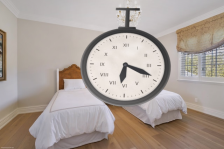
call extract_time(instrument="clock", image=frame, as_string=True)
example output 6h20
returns 6h19
